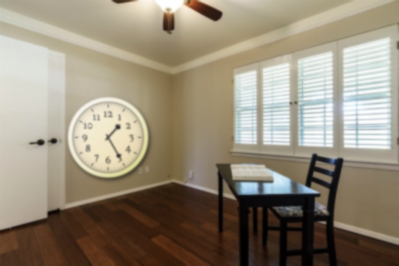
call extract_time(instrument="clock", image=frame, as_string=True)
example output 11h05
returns 1h25
